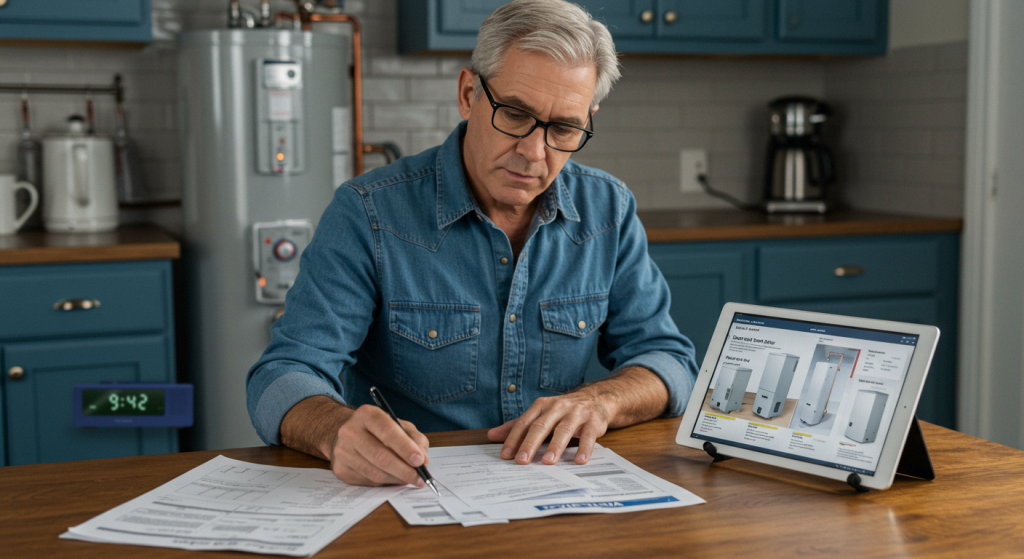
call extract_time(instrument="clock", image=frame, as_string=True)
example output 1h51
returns 9h42
